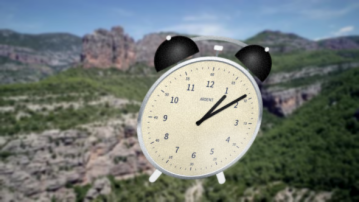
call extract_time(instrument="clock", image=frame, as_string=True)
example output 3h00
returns 1h09
